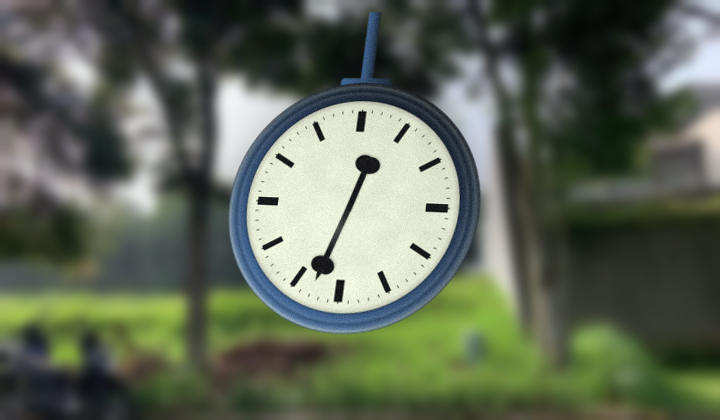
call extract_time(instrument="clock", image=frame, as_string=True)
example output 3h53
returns 12h33
